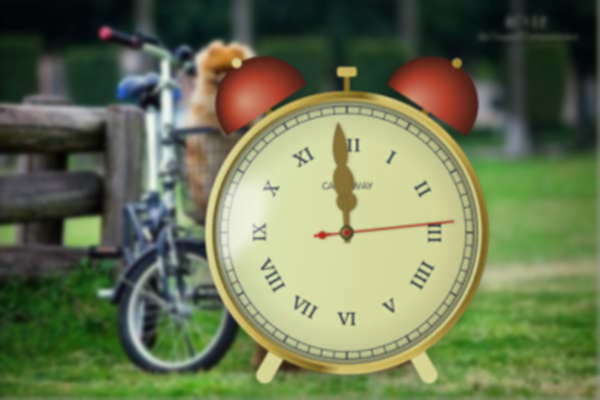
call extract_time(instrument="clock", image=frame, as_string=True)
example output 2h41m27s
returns 11h59m14s
